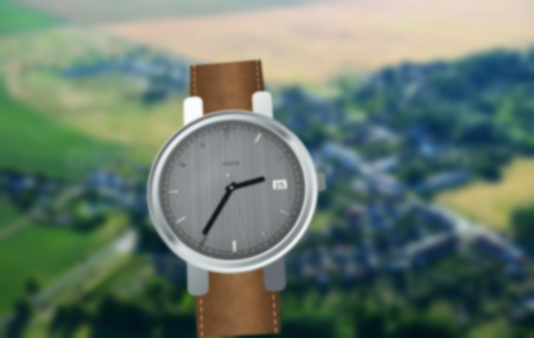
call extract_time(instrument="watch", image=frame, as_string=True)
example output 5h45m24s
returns 2h35m28s
